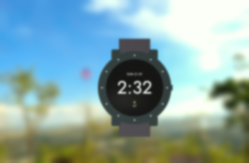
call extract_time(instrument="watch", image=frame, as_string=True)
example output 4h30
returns 2h32
